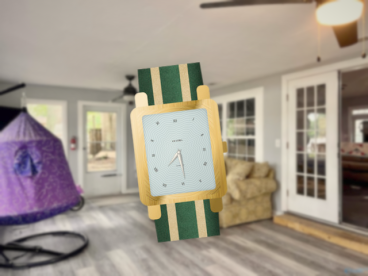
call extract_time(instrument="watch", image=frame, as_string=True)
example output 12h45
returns 7h29
